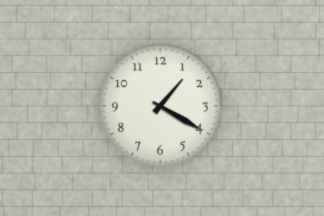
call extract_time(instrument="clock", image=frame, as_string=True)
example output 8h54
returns 1h20
